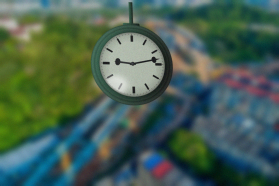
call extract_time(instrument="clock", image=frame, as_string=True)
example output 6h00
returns 9h13
